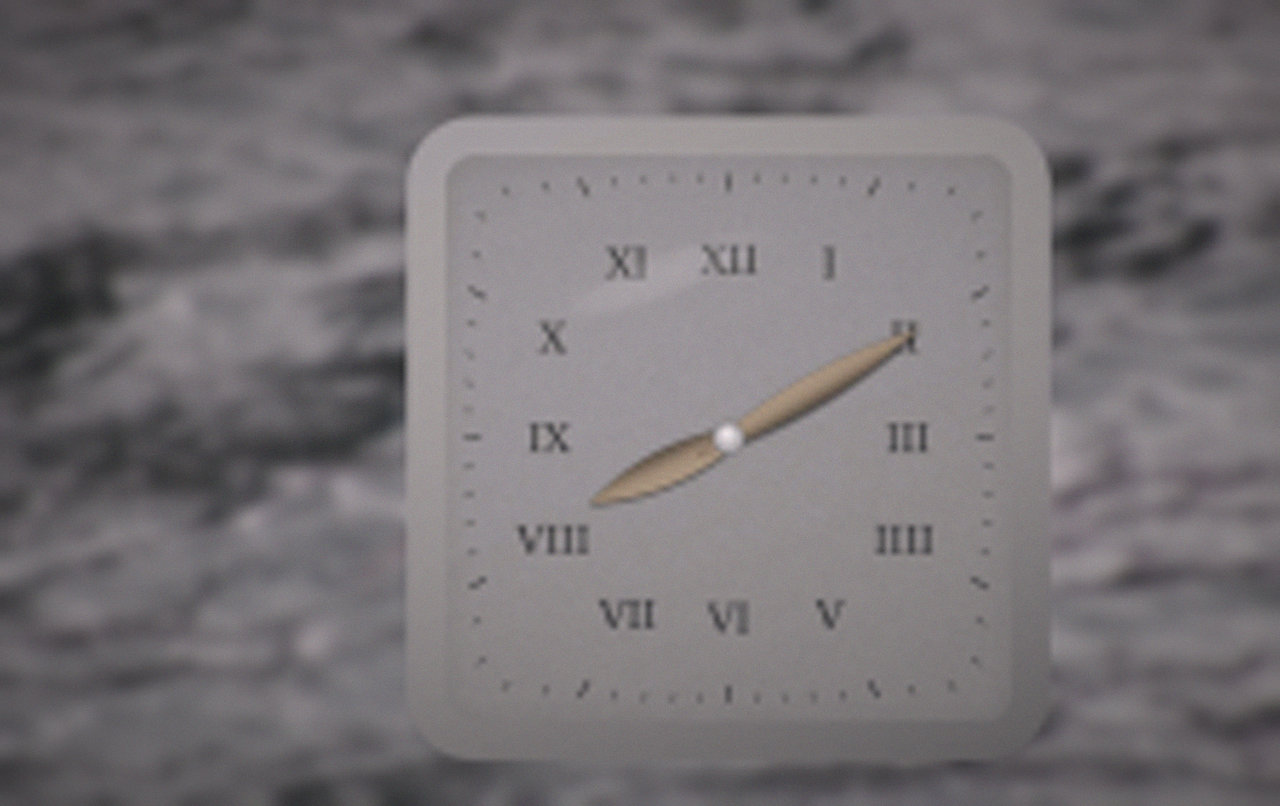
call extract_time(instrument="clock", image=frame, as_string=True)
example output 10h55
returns 8h10
